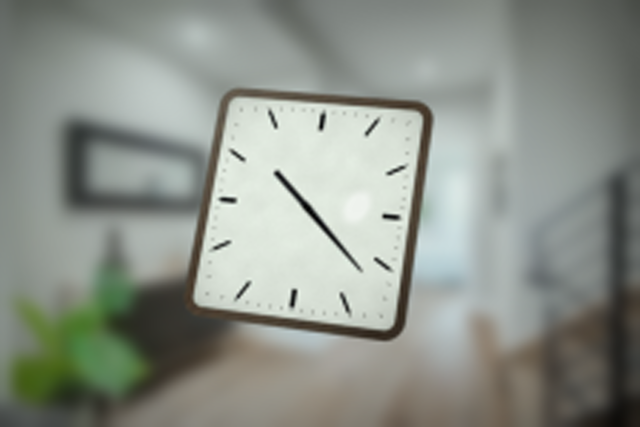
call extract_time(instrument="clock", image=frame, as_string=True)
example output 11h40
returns 10h22
